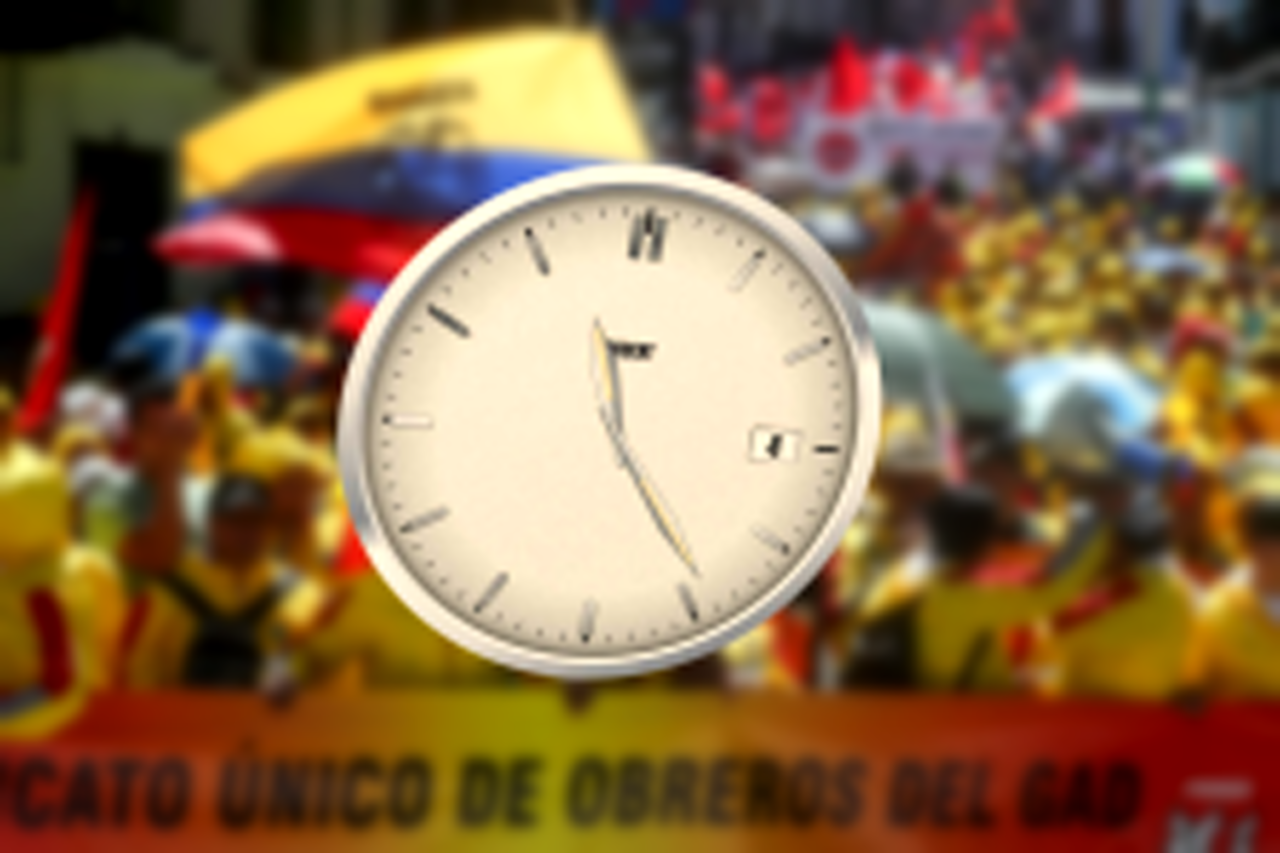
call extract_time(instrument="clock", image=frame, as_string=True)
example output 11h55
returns 11h24
